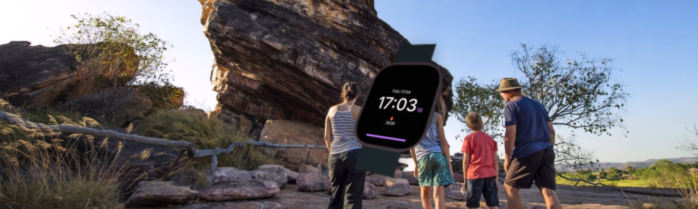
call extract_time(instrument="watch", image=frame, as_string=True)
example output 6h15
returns 17h03
